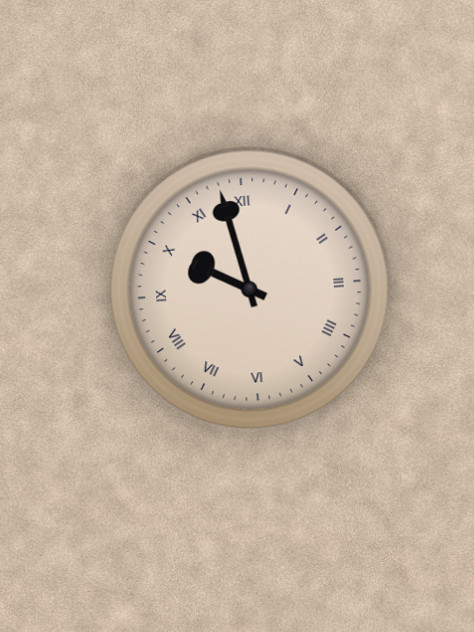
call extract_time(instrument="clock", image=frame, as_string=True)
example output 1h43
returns 9h58
